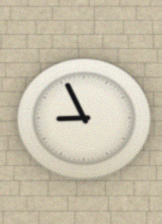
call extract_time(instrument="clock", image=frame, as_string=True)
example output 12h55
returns 8h56
